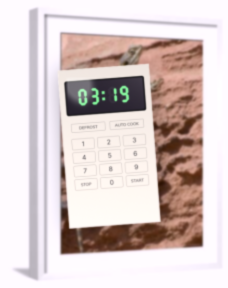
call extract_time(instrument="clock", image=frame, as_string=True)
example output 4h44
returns 3h19
